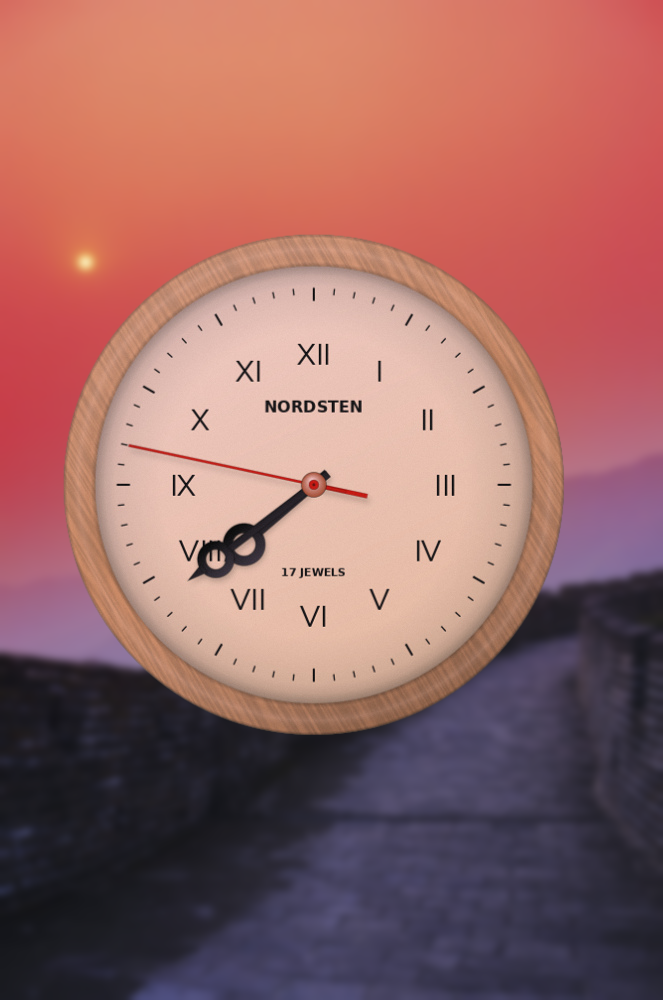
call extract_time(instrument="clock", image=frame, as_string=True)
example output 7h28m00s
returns 7h38m47s
